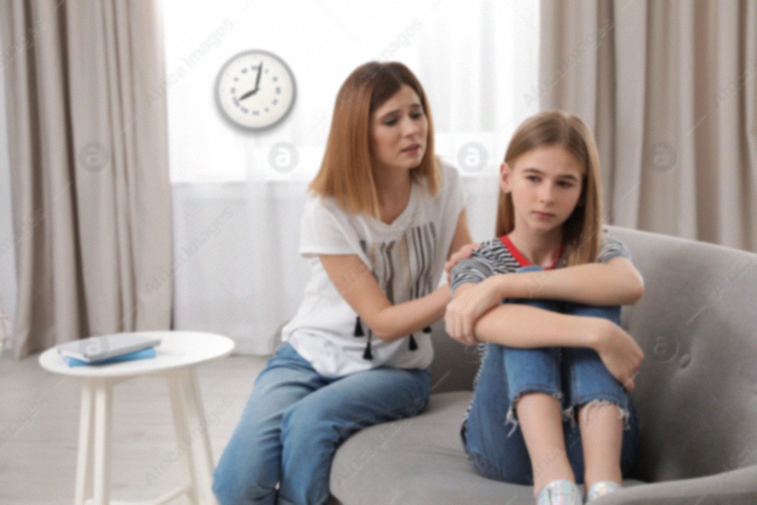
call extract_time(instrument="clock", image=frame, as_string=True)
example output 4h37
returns 8h02
